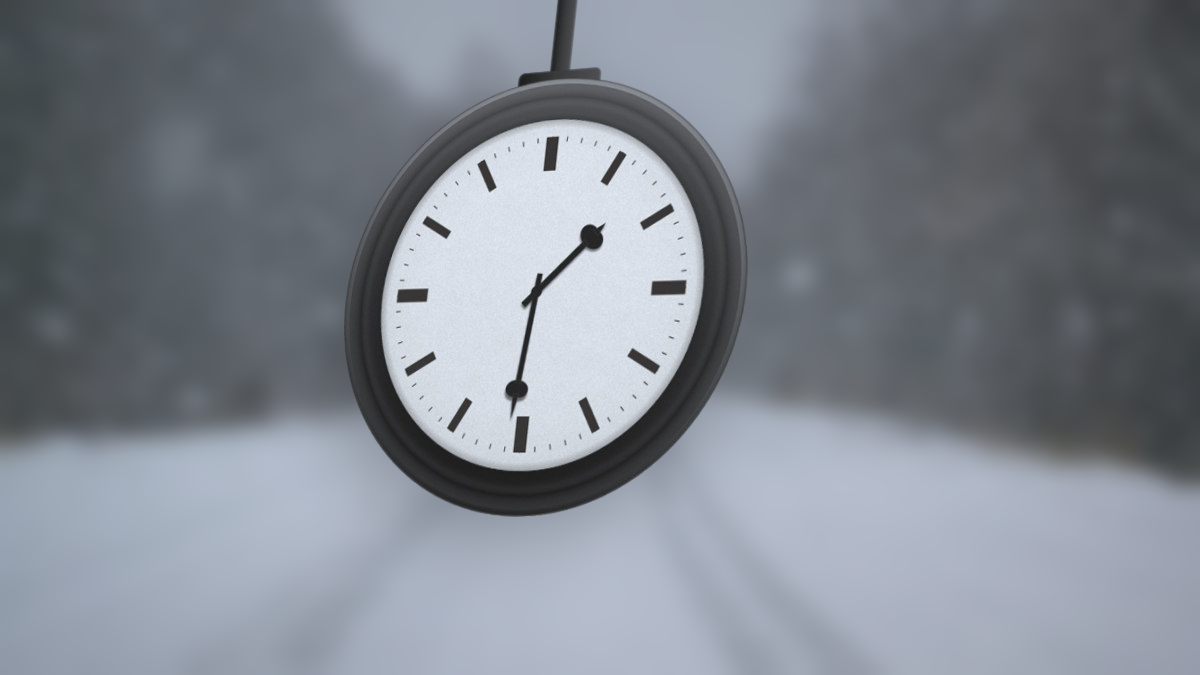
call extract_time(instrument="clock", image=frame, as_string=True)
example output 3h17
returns 1h31
